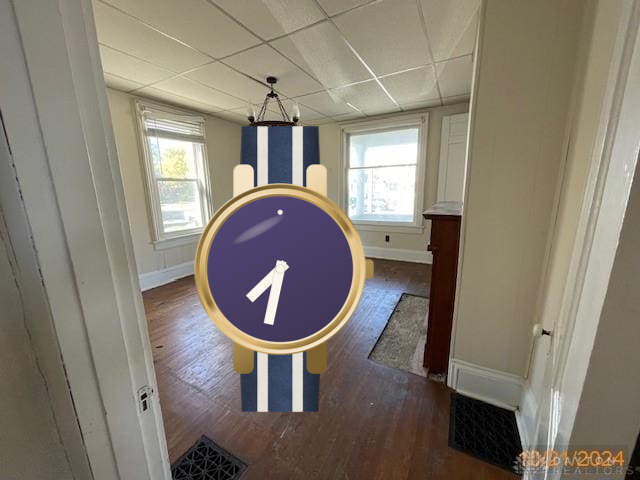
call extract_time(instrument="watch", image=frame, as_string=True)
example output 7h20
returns 7h32
